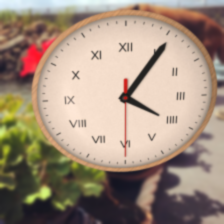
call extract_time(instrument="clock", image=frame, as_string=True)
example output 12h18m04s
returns 4h05m30s
